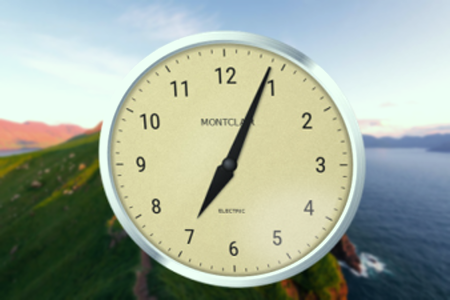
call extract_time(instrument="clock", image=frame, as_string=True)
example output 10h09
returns 7h04
